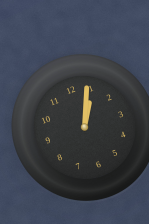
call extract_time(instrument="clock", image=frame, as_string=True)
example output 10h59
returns 1h04
